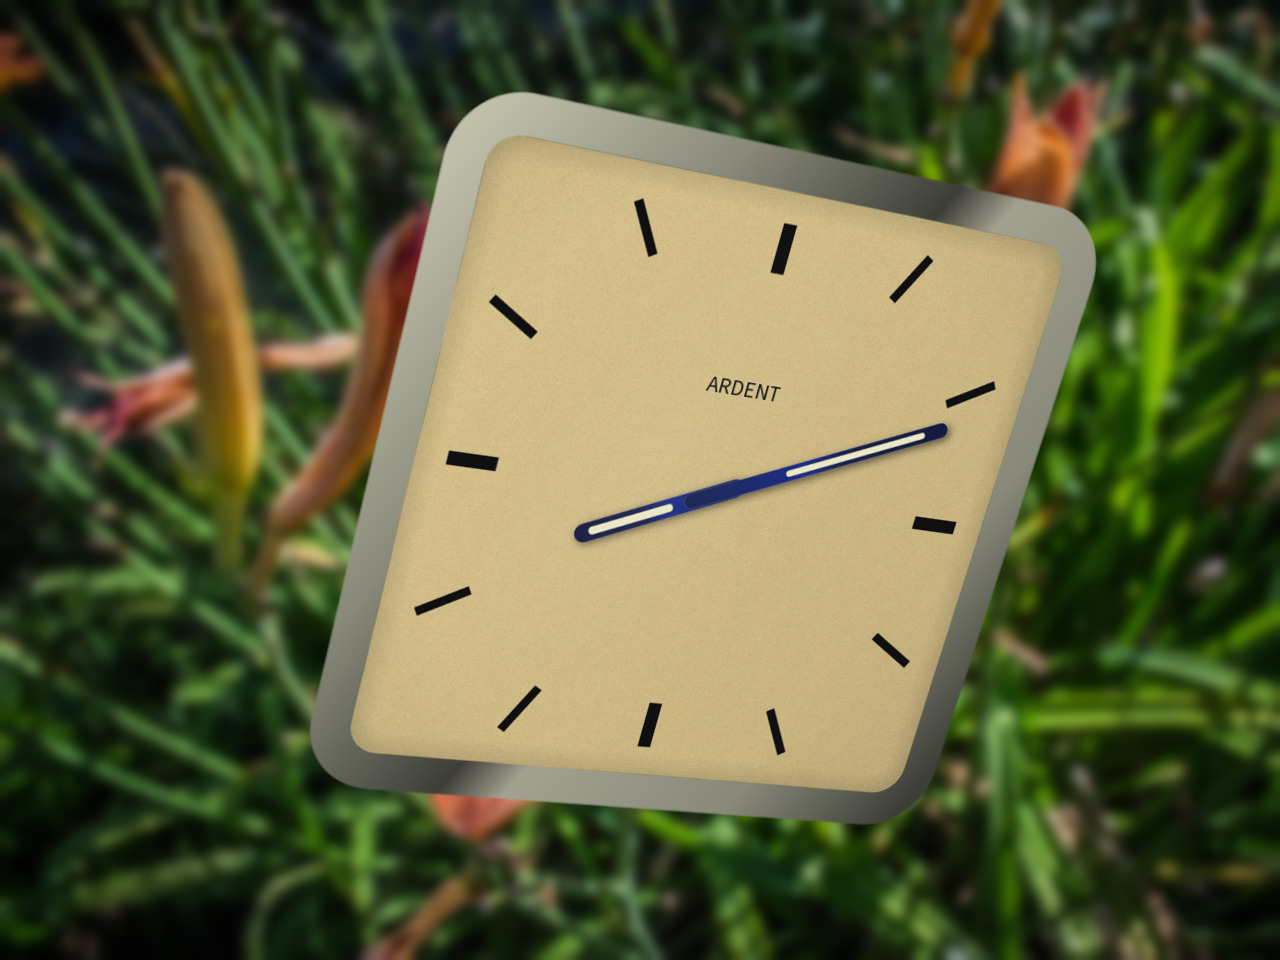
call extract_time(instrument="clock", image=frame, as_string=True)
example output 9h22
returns 8h11
